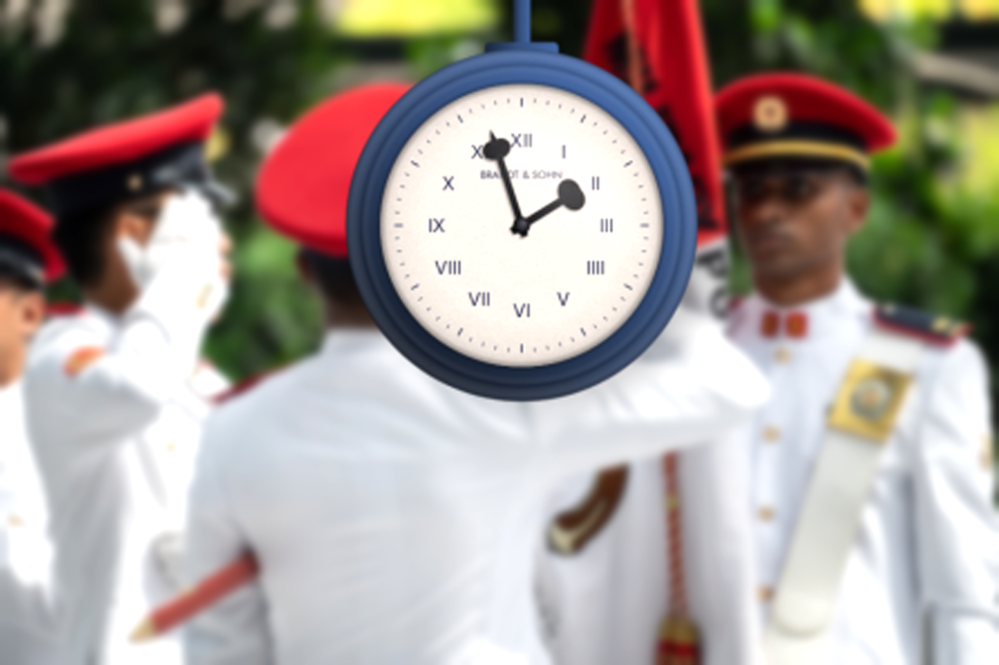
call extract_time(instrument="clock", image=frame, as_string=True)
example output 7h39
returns 1h57
